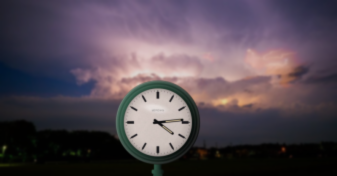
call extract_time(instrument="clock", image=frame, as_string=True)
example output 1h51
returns 4h14
